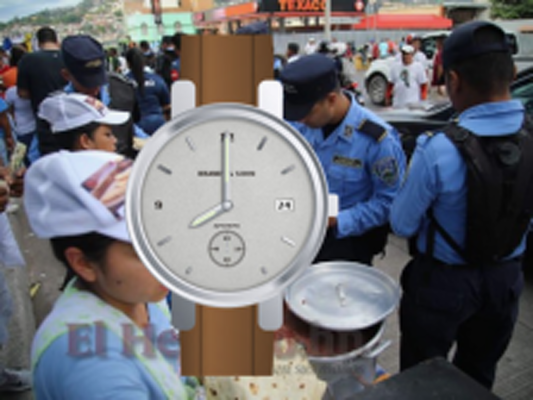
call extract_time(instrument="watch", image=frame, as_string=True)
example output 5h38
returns 8h00
